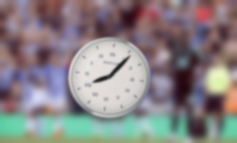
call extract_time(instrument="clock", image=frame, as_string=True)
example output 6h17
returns 8h06
